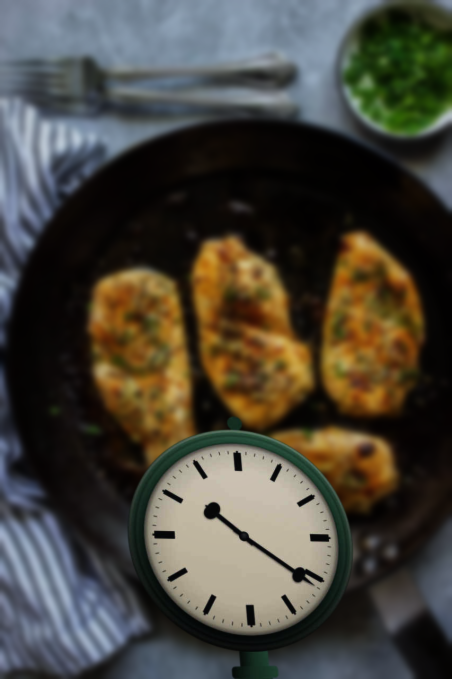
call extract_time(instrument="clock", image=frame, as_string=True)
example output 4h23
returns 10h21
